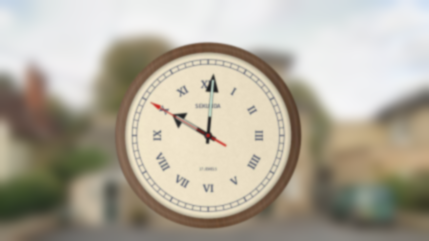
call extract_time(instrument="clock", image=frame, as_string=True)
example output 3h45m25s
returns 10h00m50s
